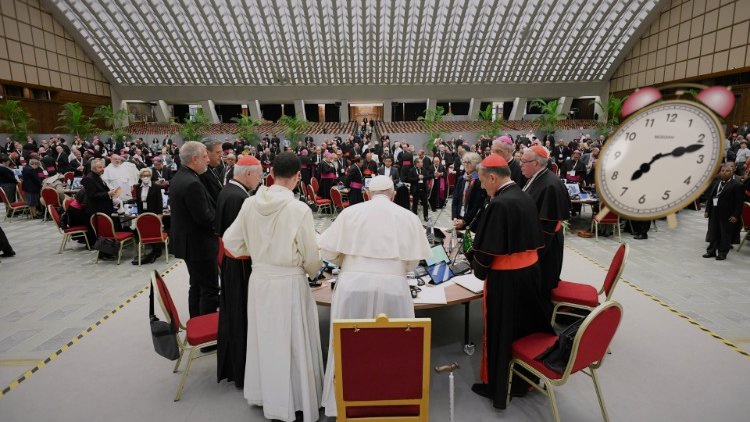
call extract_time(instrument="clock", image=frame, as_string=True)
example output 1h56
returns 7h12
